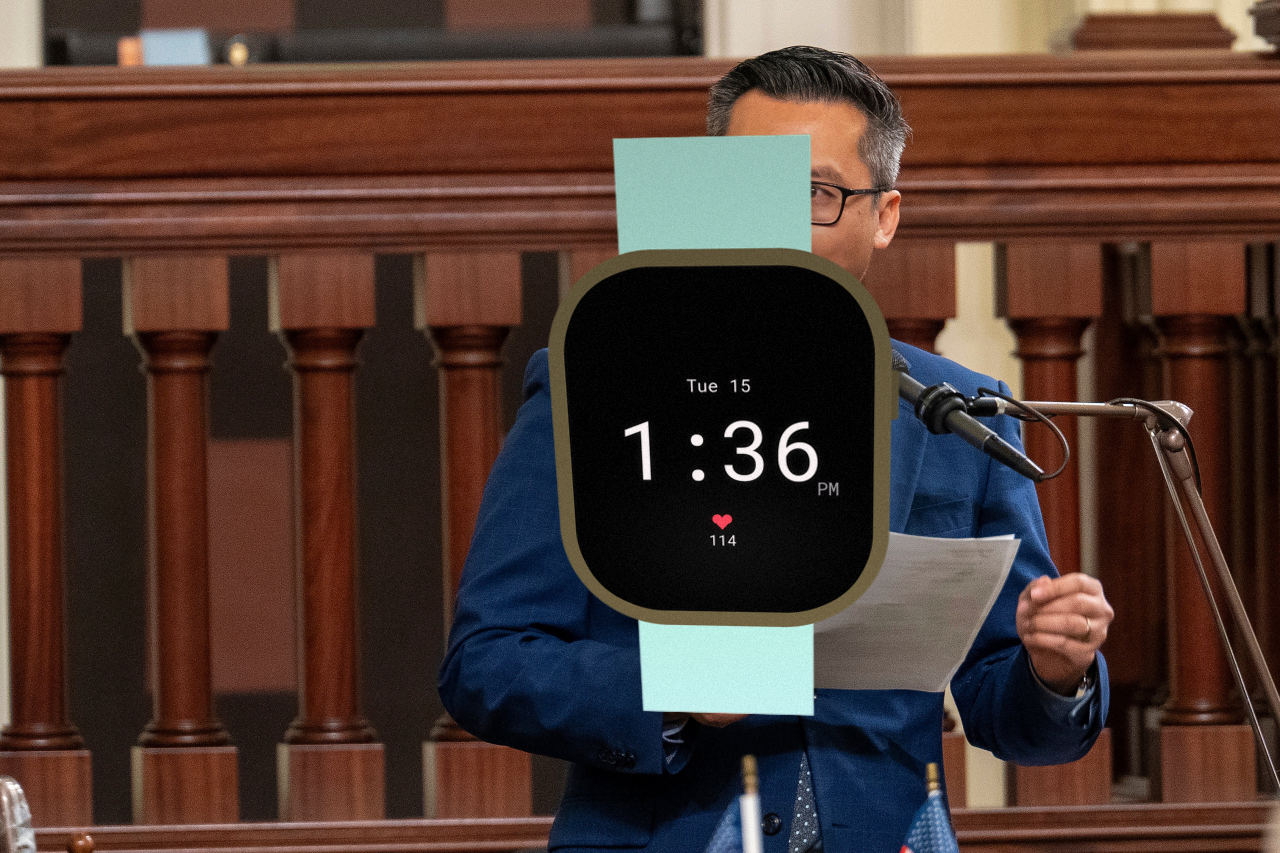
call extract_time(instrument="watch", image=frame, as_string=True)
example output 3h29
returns 1h36
